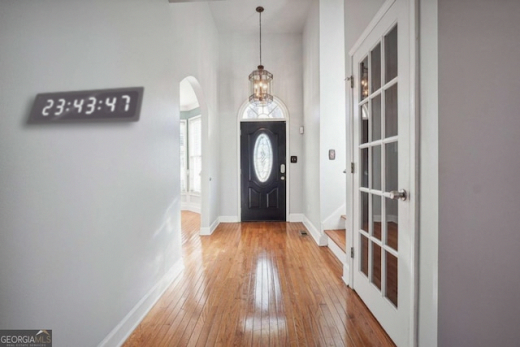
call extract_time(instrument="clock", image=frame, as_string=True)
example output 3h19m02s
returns 23h43m47s
